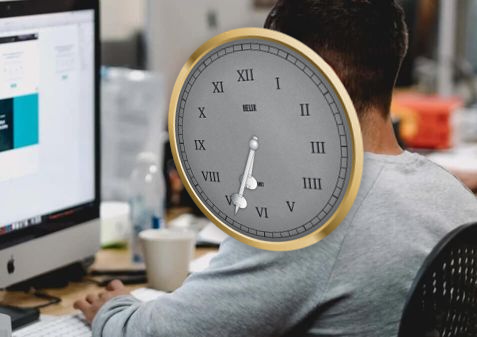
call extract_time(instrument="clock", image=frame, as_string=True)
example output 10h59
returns 6h34
